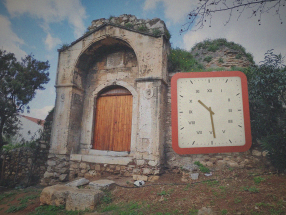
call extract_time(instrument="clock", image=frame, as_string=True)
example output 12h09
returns 10h29
